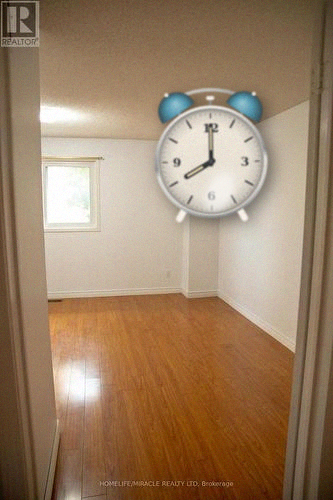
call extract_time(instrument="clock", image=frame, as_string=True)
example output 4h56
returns 8h00
